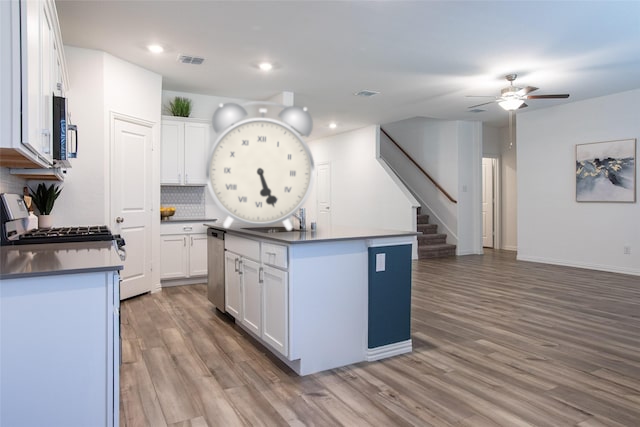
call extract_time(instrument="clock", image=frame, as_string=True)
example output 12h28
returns 5h26
